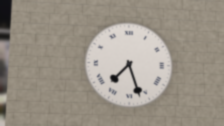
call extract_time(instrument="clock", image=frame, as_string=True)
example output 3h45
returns 7h27
